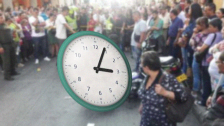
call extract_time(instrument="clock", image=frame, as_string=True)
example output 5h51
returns 3h04
